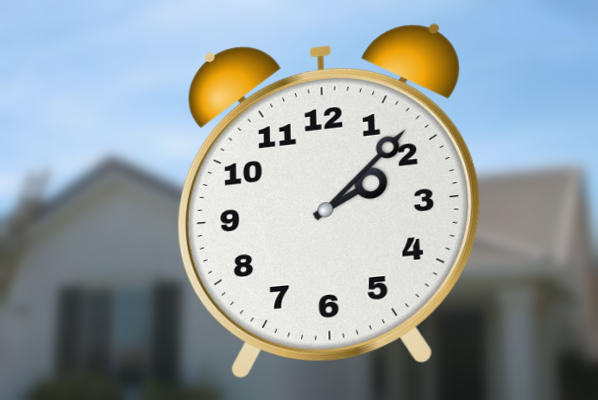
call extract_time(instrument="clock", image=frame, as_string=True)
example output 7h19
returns 2h08
